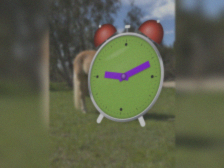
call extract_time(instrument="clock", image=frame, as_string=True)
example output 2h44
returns 9h11
